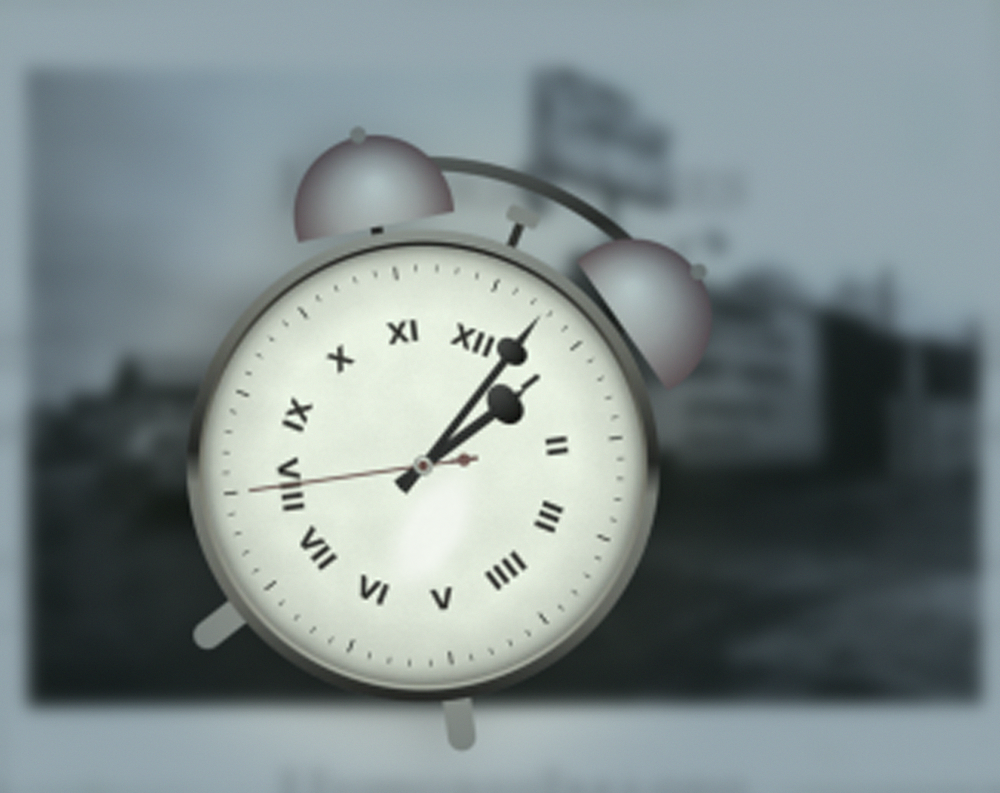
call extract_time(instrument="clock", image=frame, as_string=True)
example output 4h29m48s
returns 1h02m40s
